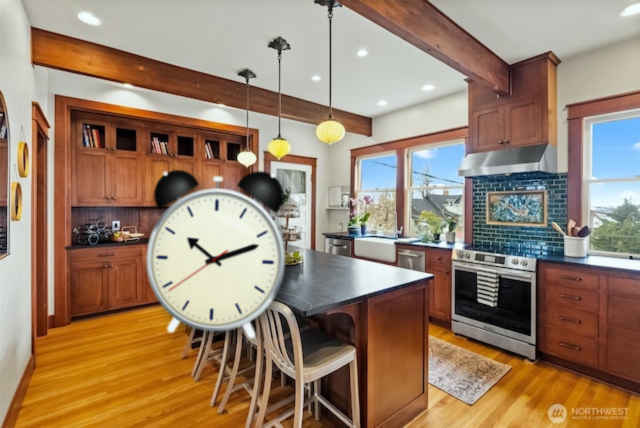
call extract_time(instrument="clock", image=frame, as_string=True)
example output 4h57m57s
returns 10h11m39s
